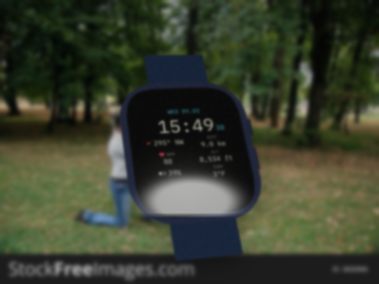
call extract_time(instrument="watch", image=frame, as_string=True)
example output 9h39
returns 15h49
